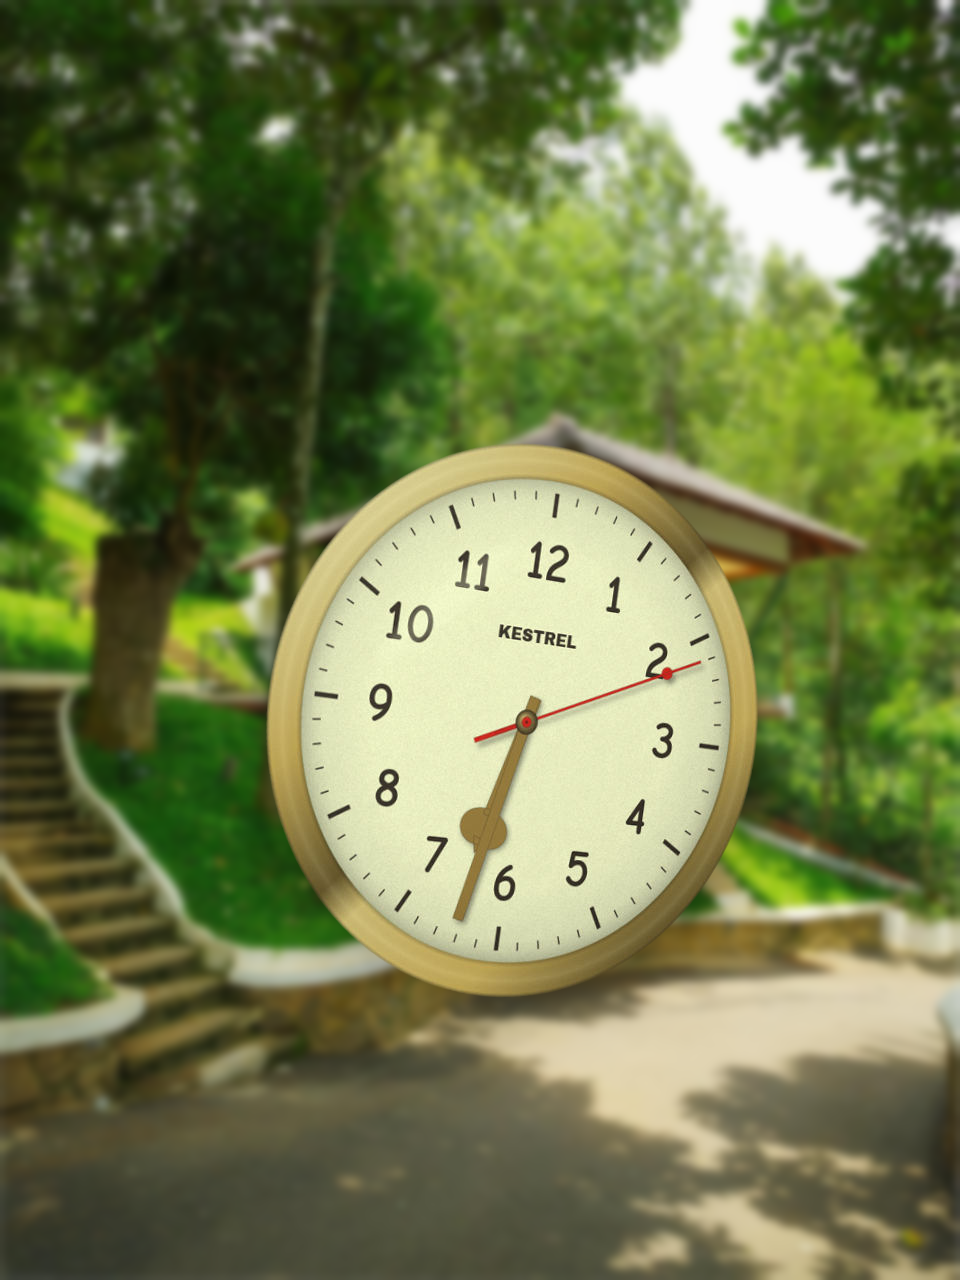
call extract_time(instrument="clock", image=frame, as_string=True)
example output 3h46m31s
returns 6h32m11s
